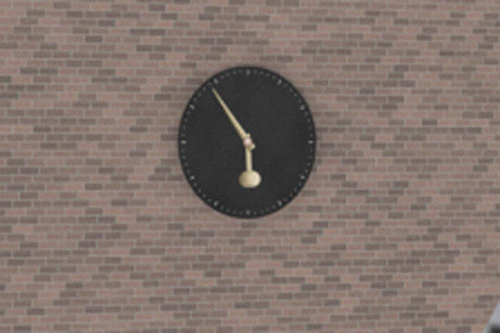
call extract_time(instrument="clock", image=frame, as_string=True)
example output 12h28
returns 5h54
